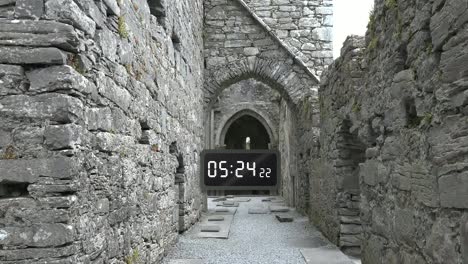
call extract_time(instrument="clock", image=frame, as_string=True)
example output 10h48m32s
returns 5h24m22s
